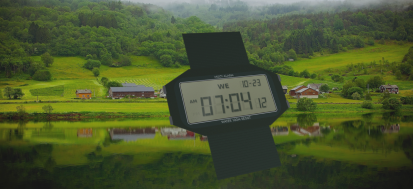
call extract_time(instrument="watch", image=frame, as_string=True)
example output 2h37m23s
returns 7h04m12s
